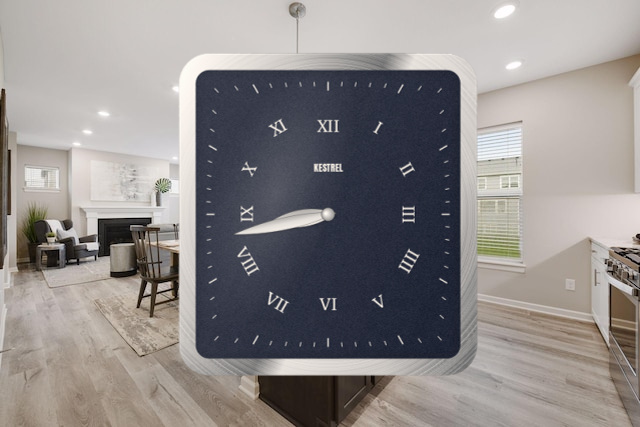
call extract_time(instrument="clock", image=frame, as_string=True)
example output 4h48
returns 8h43
